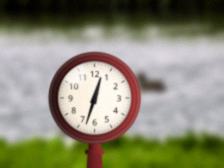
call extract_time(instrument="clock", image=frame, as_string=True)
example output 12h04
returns 12h33
